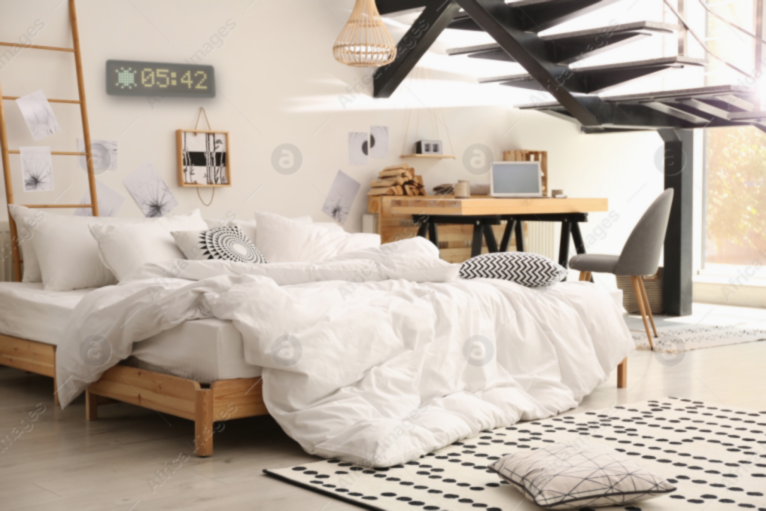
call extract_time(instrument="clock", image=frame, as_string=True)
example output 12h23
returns 5h42
